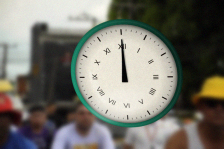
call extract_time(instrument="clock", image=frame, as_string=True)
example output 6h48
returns 12h00
